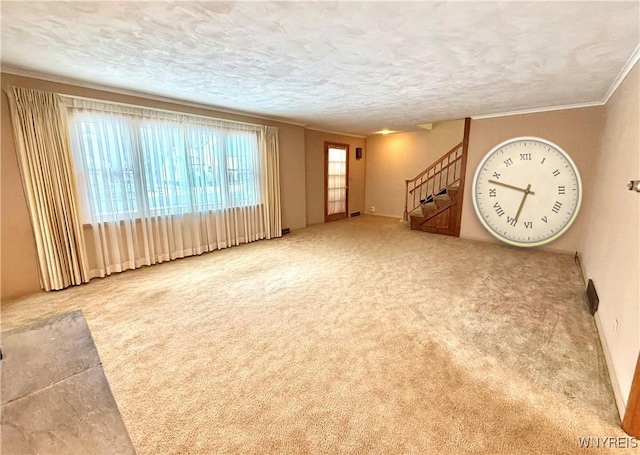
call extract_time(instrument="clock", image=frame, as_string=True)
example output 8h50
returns 6h48
